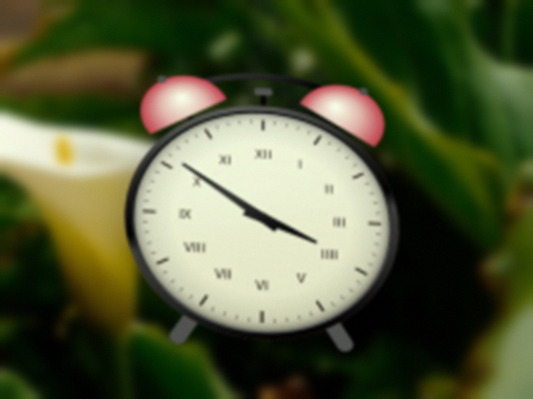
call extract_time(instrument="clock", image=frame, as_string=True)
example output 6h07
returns 3h51
